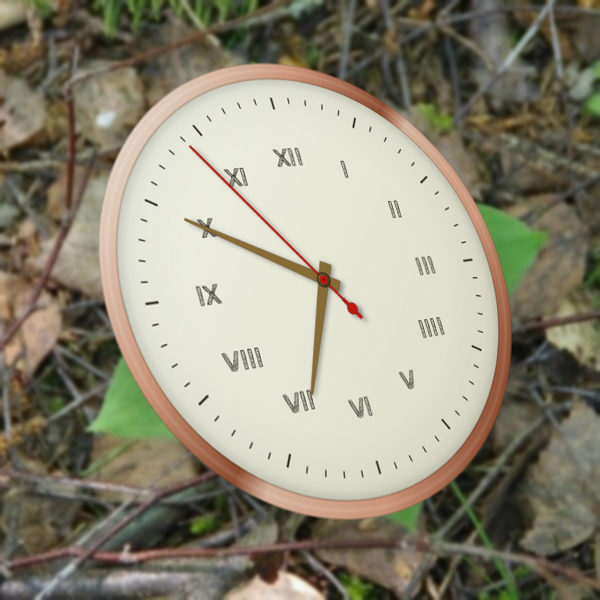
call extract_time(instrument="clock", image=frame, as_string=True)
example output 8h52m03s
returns 6h49m54s
